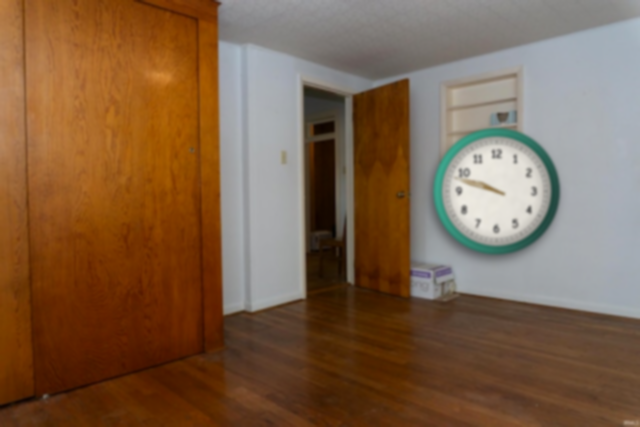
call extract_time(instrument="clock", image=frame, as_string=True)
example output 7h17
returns 9h48
